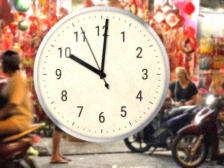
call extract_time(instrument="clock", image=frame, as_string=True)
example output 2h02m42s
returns 10h00m56s
